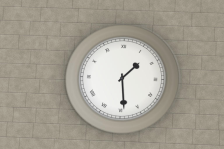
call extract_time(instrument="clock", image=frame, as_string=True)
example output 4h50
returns 1h29
